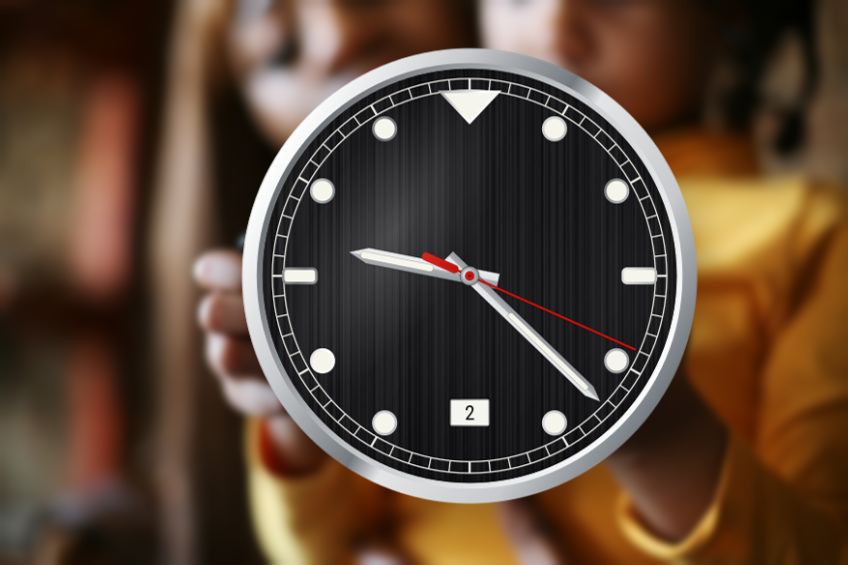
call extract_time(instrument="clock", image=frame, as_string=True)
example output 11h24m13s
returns 9h22m19s
